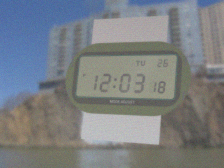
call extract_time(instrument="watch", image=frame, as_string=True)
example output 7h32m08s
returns 12h03m18s
